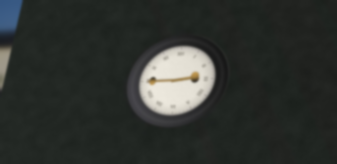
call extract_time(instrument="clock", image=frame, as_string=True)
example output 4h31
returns 2h45
